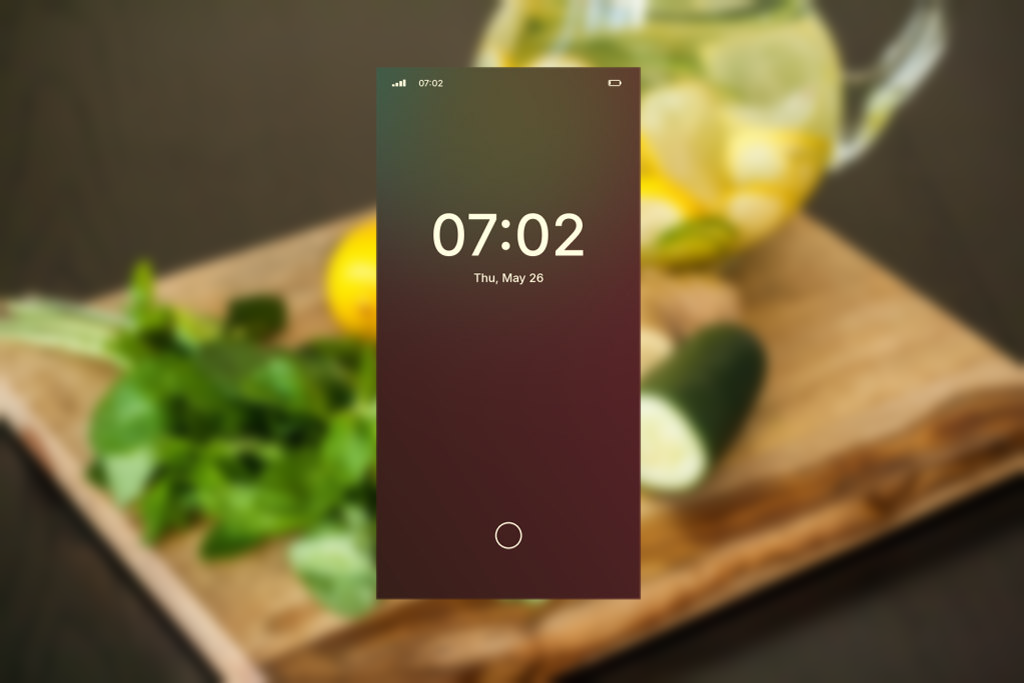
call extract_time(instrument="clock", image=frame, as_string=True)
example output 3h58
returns 7h02
